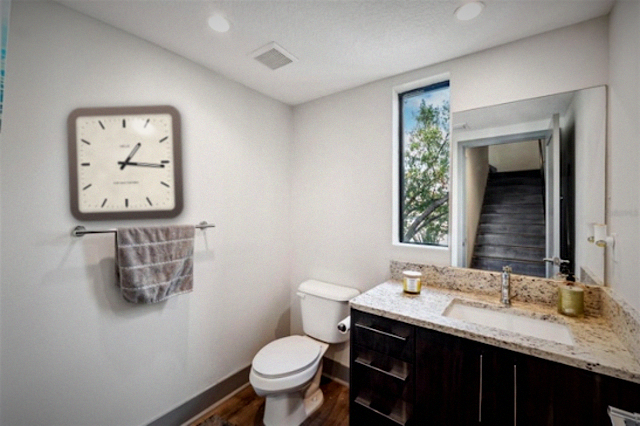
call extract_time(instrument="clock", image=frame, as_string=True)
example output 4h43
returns 1h16
